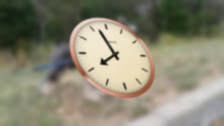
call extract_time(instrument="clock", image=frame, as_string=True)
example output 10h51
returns 7h57
